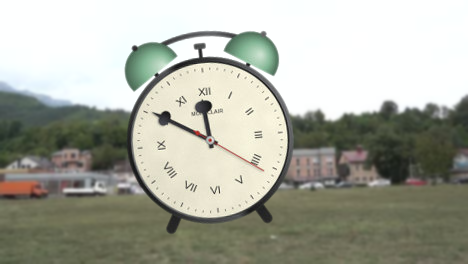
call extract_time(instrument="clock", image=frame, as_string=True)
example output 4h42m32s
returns 11h50m21s
